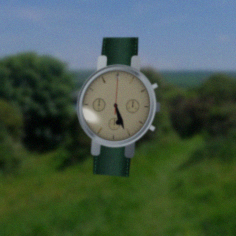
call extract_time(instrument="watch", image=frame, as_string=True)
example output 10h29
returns 5h26
